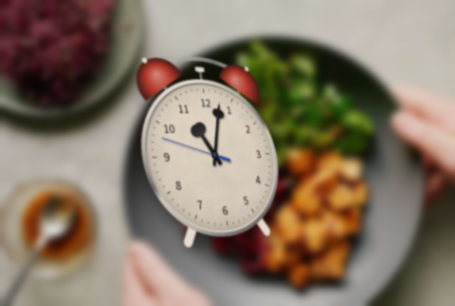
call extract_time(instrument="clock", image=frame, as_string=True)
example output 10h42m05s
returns 11h02m48s
